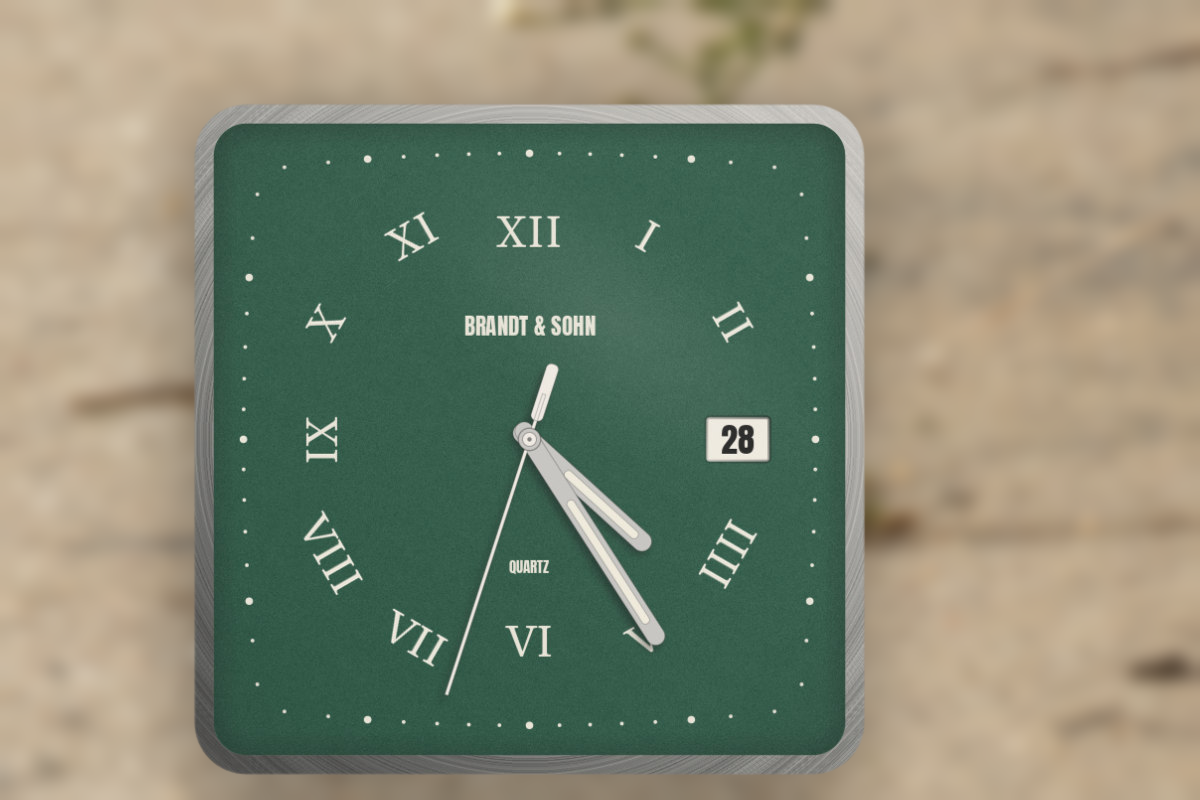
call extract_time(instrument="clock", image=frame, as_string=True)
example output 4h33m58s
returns 4h24m33s
